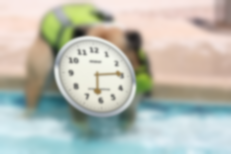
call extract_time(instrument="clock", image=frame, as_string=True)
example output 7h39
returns 6h14
